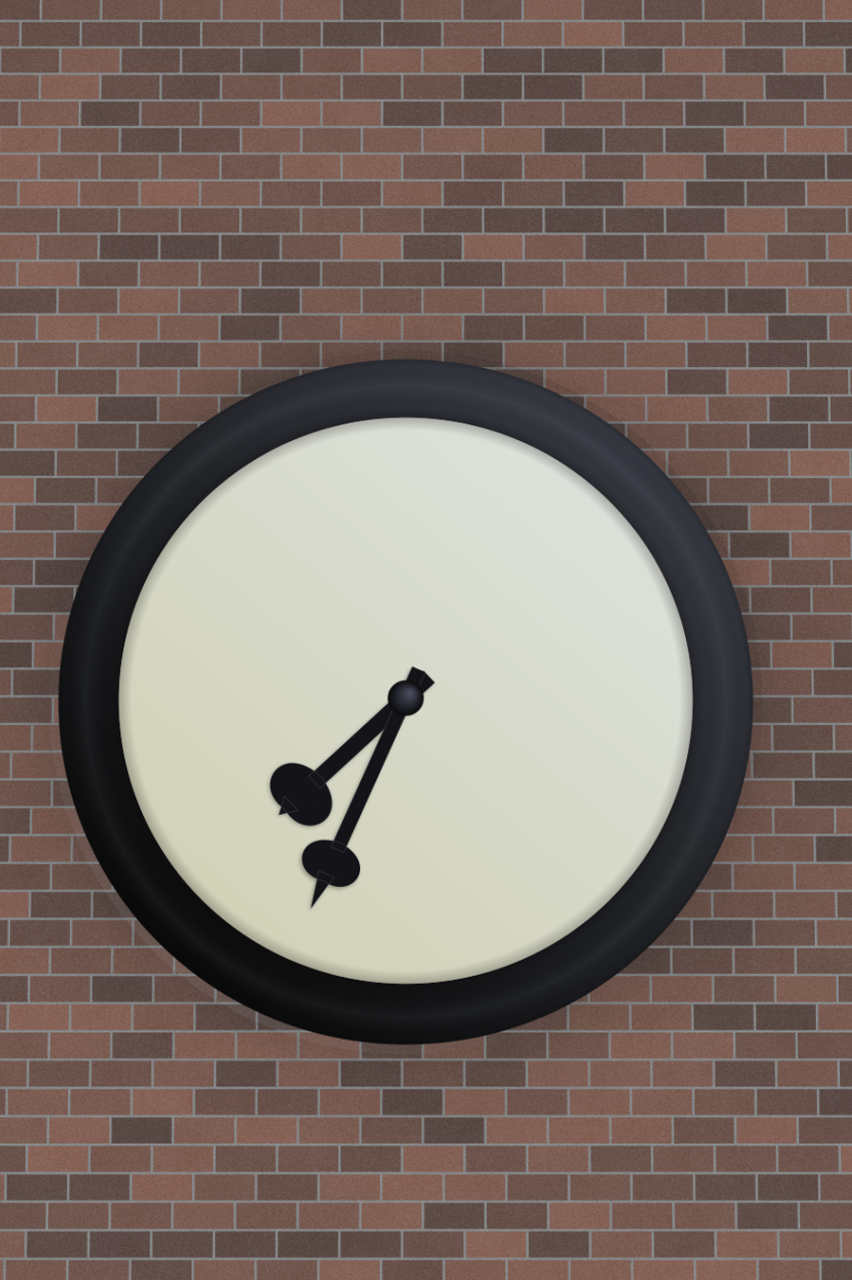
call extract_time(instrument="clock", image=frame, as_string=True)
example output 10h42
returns 7h34
